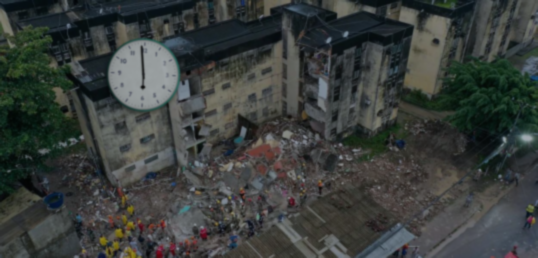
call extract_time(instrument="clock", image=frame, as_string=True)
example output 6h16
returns 5h59
